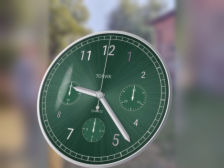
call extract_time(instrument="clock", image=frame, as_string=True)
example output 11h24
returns 9h23
